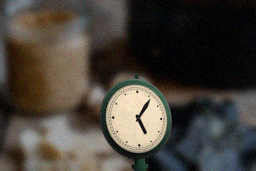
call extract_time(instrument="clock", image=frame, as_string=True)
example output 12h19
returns 5h06
